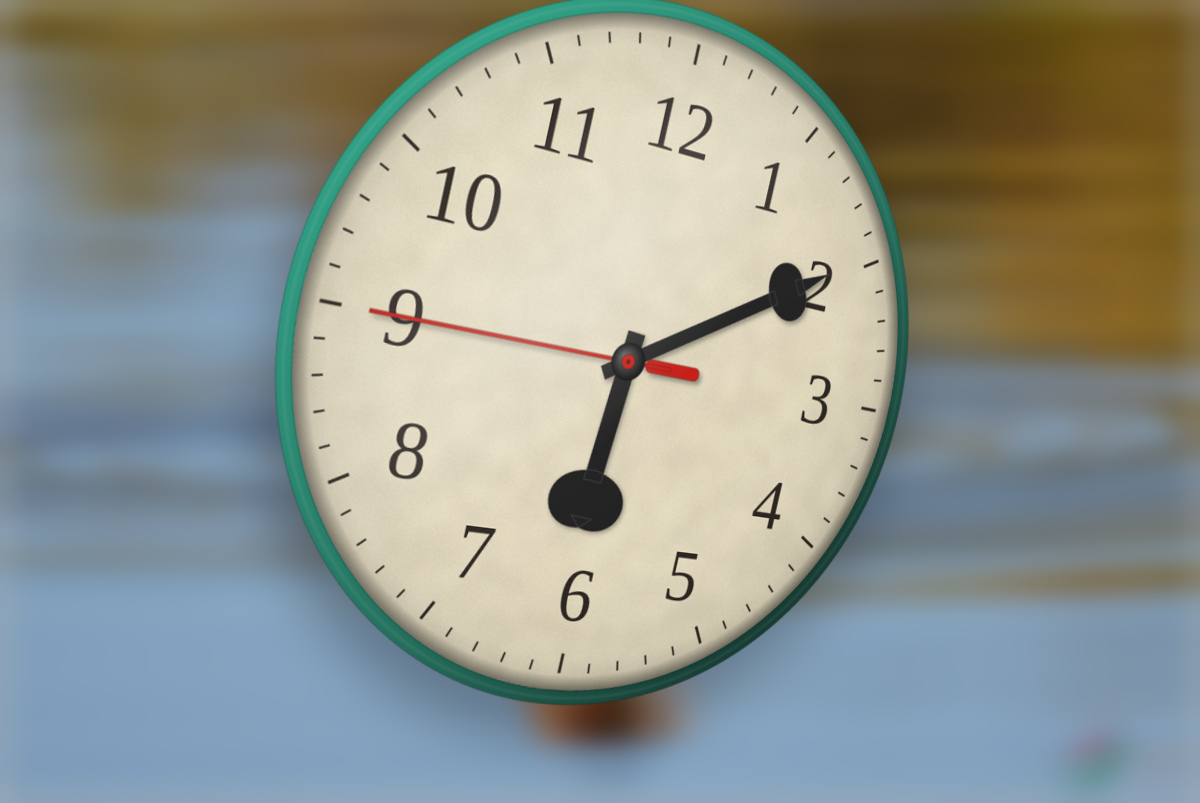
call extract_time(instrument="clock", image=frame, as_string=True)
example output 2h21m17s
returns 6h09m45s
